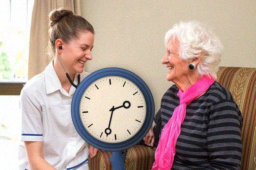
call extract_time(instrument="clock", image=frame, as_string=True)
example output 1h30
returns 2h33
